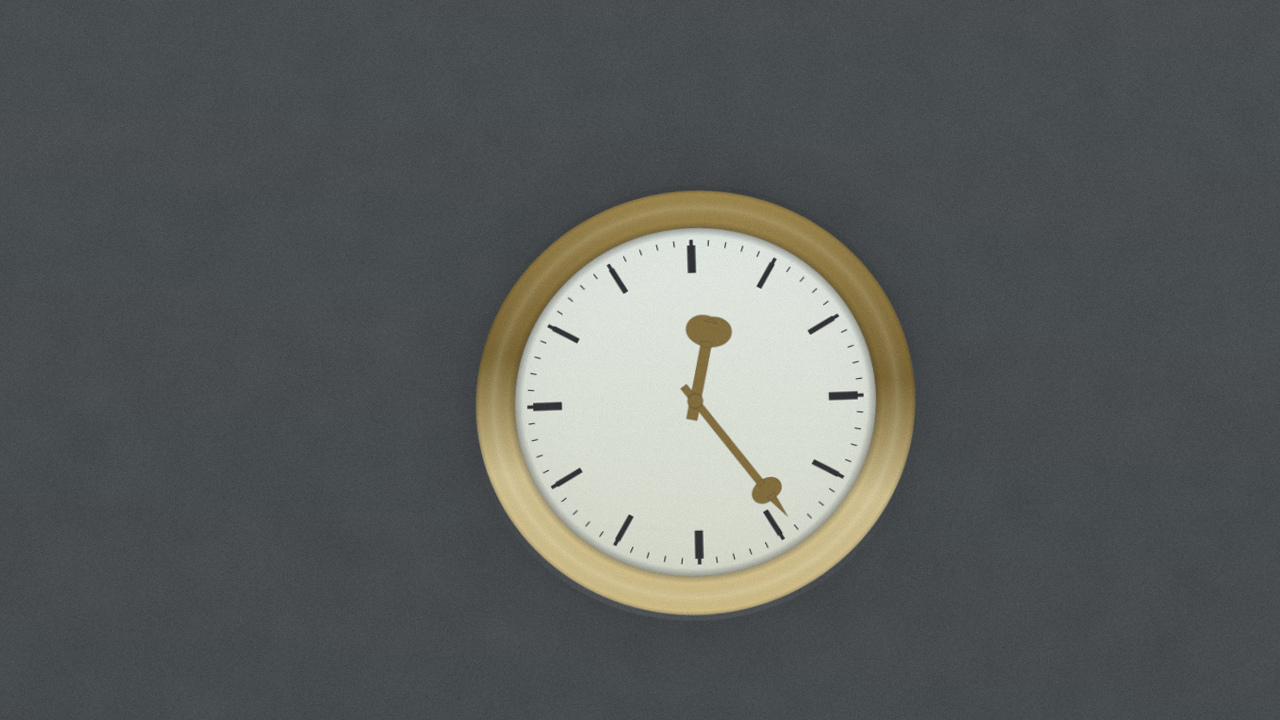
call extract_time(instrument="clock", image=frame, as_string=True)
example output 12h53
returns 12h24
